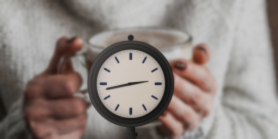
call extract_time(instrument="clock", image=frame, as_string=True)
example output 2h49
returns 2h43
